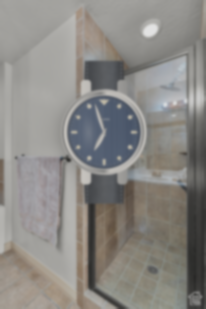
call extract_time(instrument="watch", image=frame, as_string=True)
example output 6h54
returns 6h57
